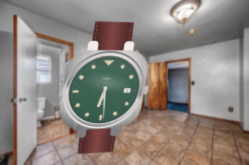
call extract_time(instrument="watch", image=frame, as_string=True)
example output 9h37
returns 6h29
